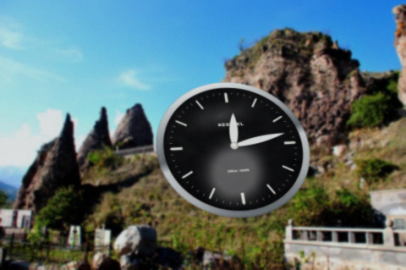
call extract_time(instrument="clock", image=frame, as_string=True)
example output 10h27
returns 12h13
